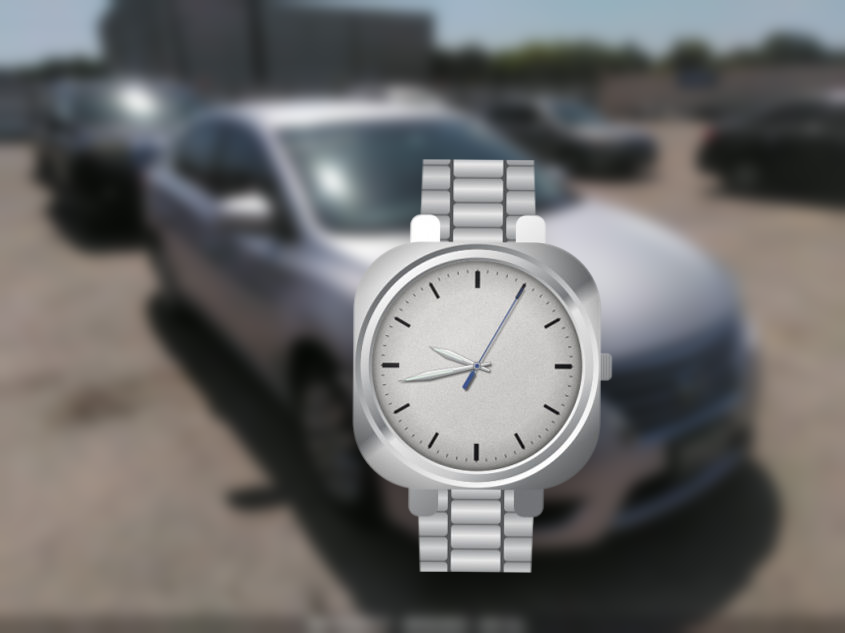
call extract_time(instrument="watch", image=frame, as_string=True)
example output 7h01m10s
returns 9h43m05s
